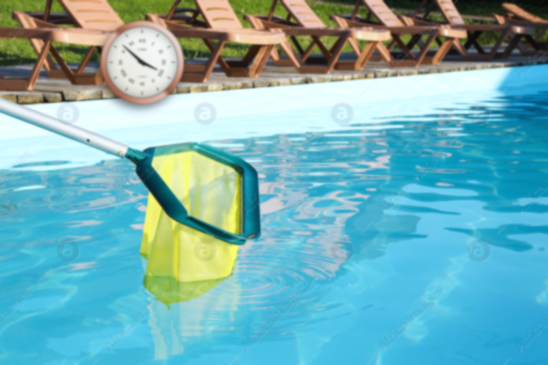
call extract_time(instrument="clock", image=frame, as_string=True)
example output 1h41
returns 3h52
